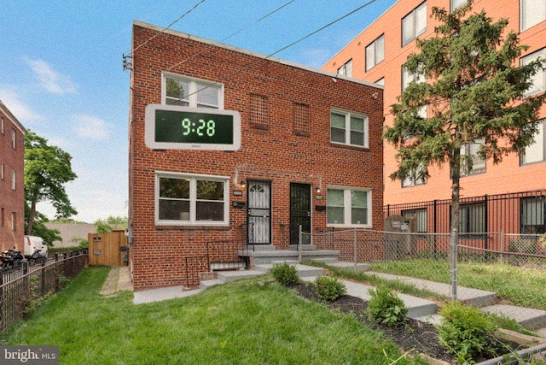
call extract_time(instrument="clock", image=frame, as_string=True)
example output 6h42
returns 9h28
